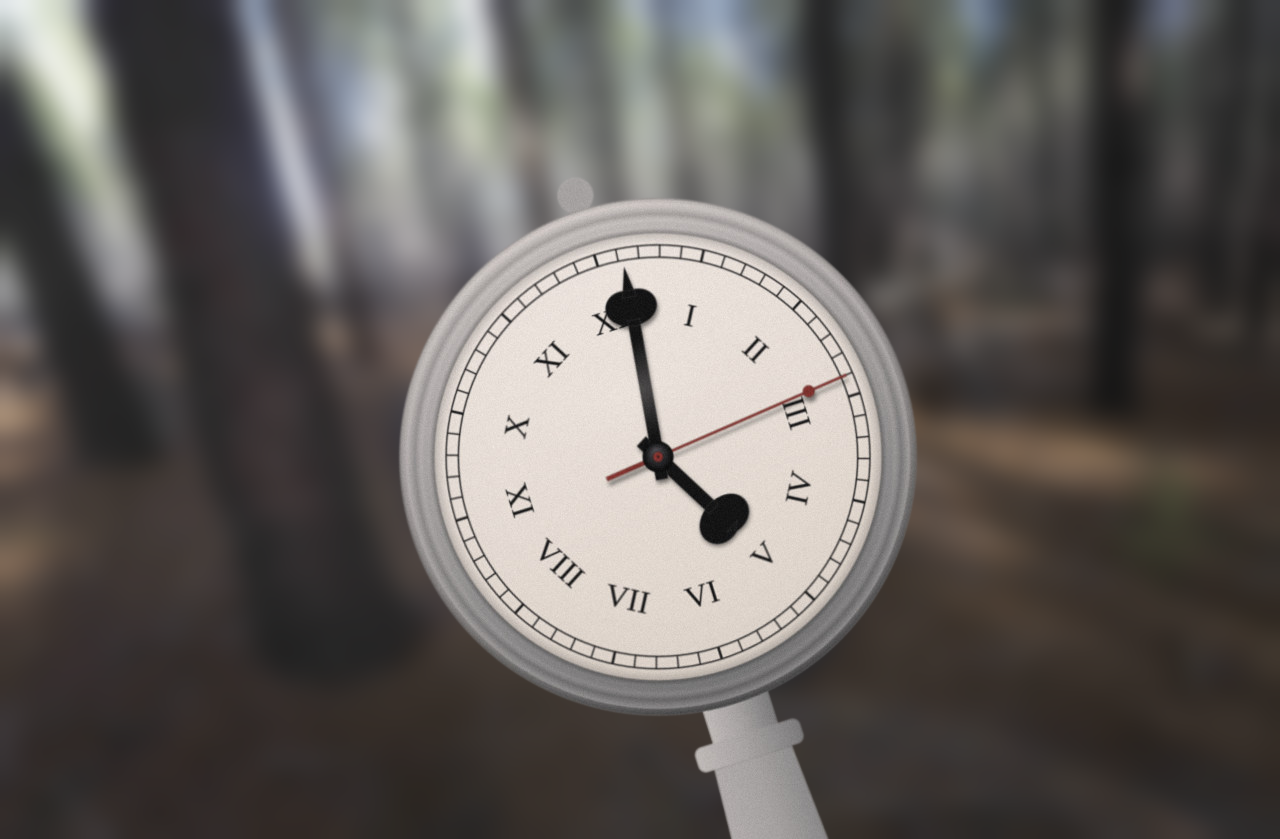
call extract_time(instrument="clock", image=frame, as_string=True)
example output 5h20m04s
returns 5h01m14s
